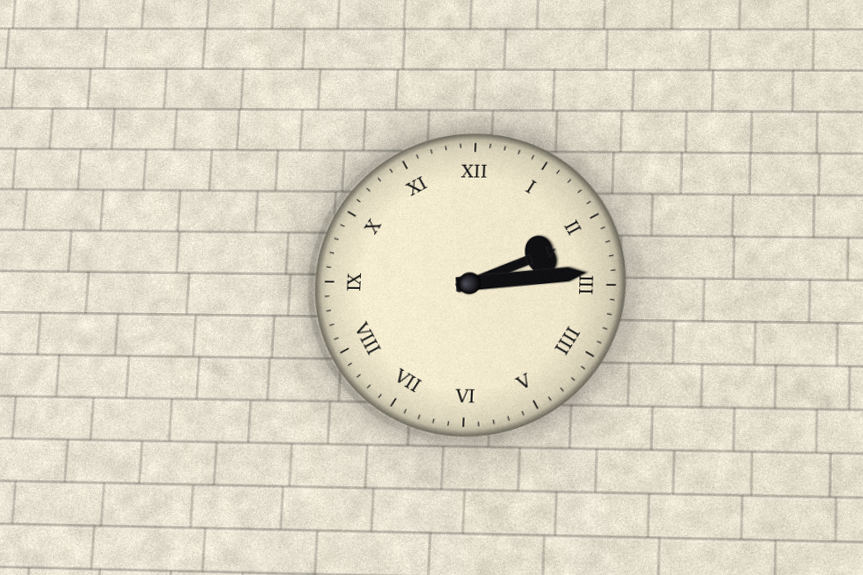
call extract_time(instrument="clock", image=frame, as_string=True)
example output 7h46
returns 2h14
